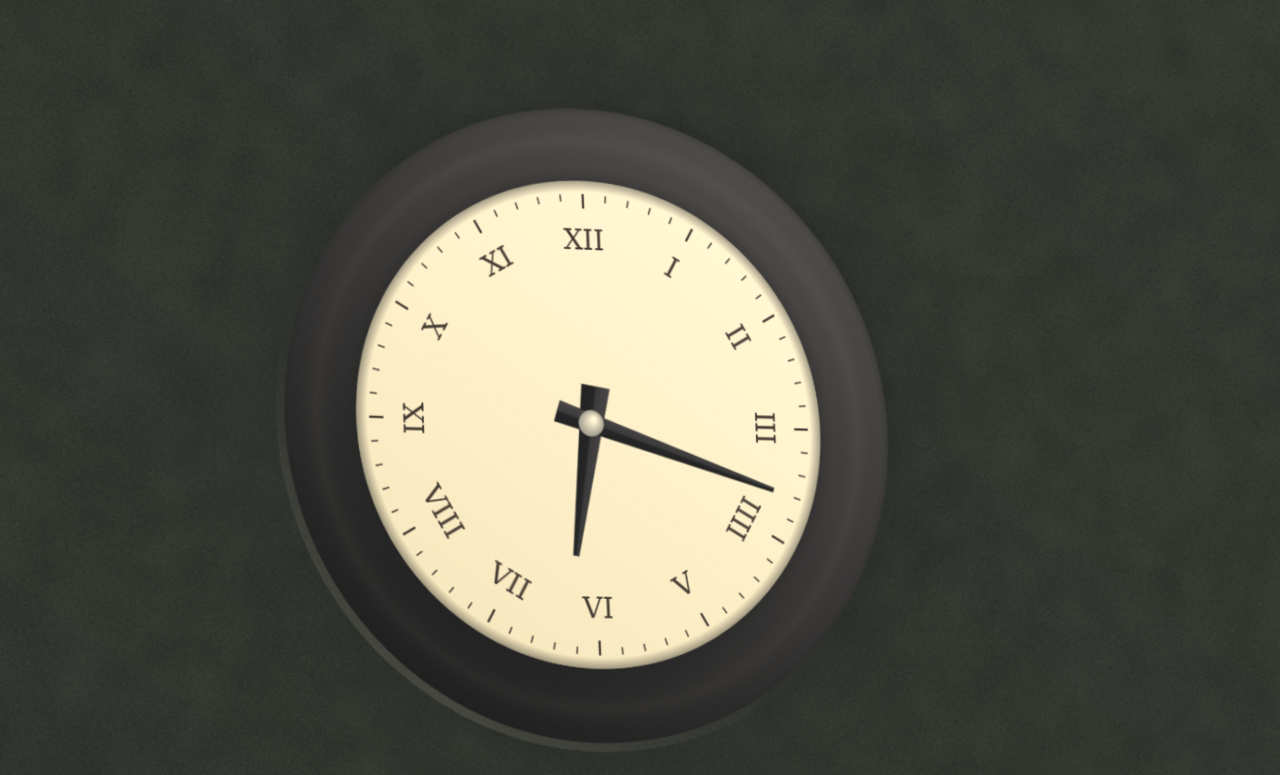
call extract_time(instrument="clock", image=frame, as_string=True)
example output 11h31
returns 6h18
